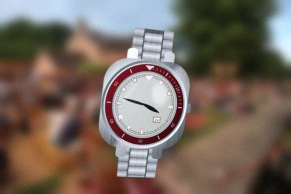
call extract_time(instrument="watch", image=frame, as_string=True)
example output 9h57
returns 3h47
